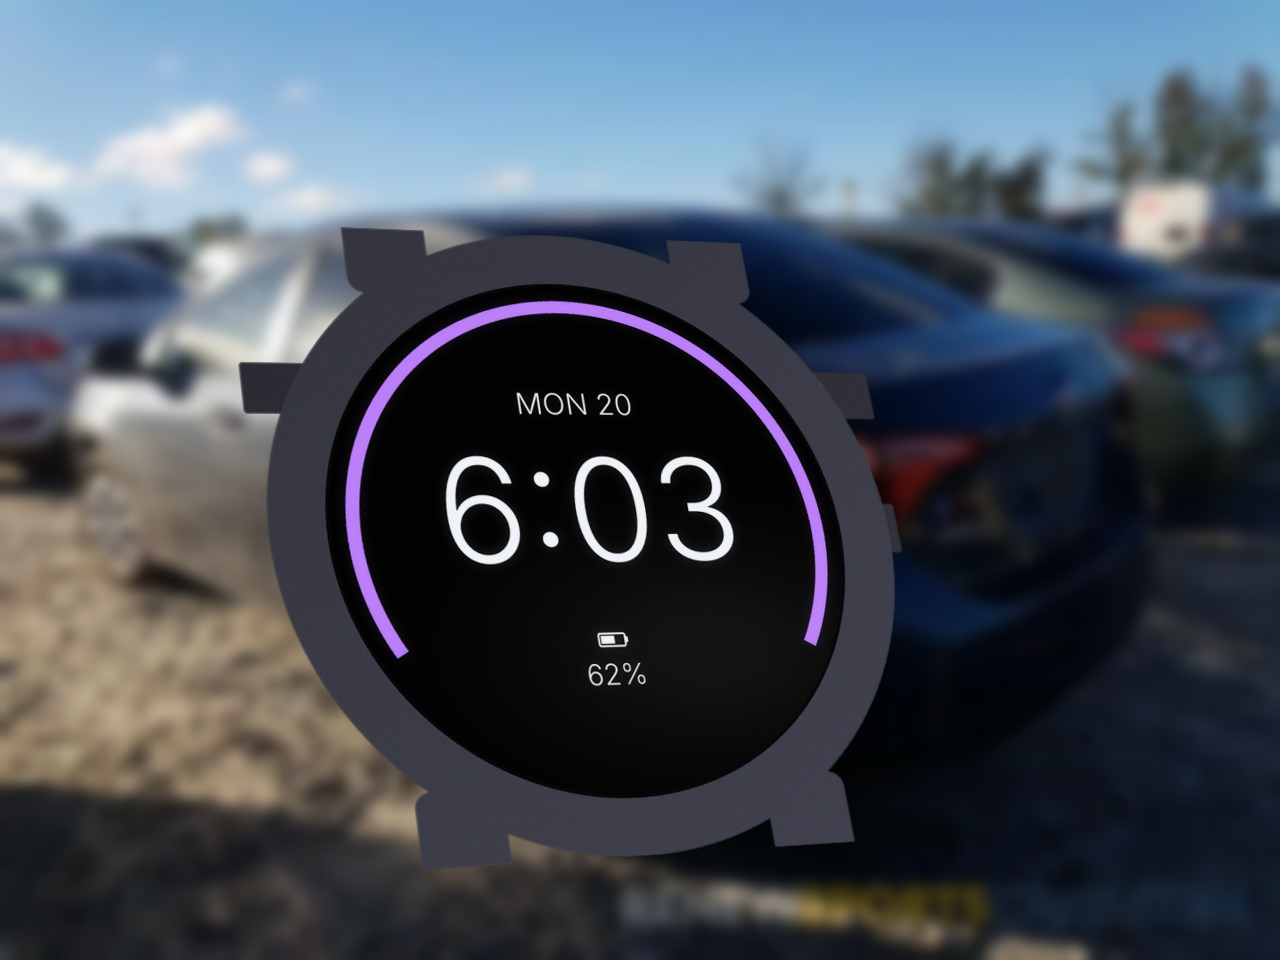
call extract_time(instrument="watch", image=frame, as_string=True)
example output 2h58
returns 6h03
